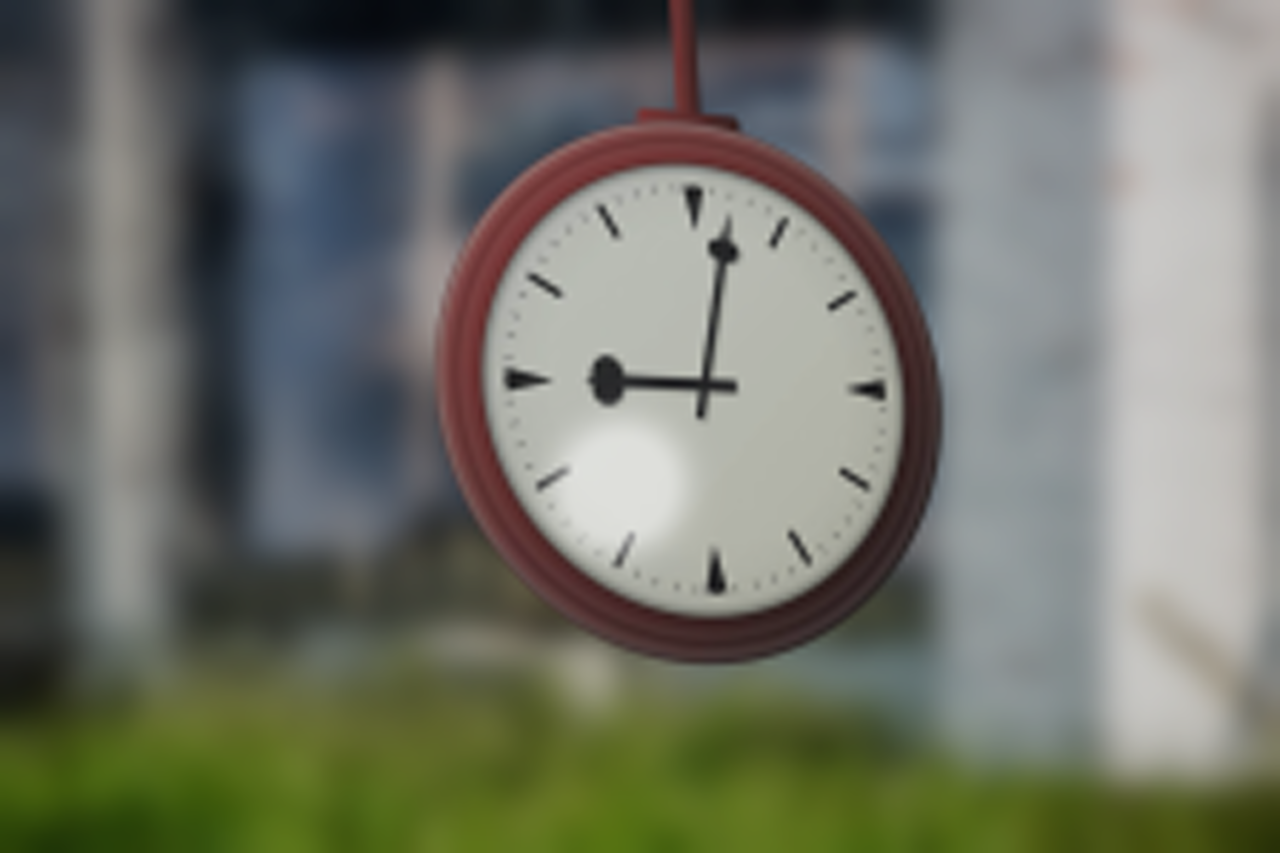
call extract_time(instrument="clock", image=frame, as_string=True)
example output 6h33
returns 9h02
